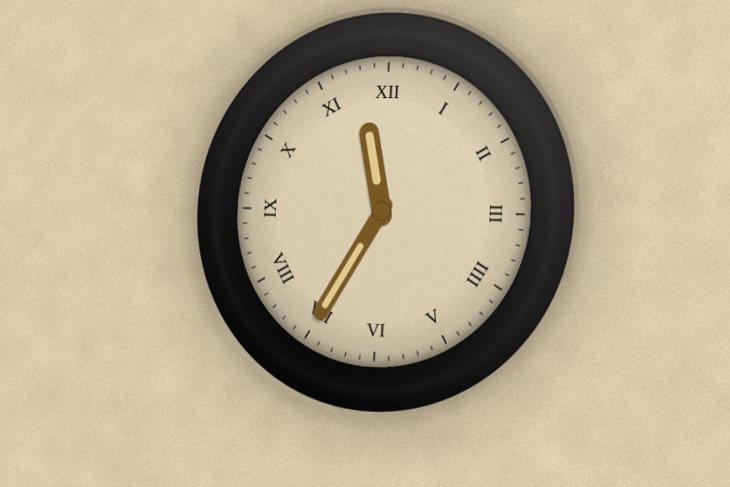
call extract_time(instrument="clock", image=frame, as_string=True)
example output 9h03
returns 11h35
